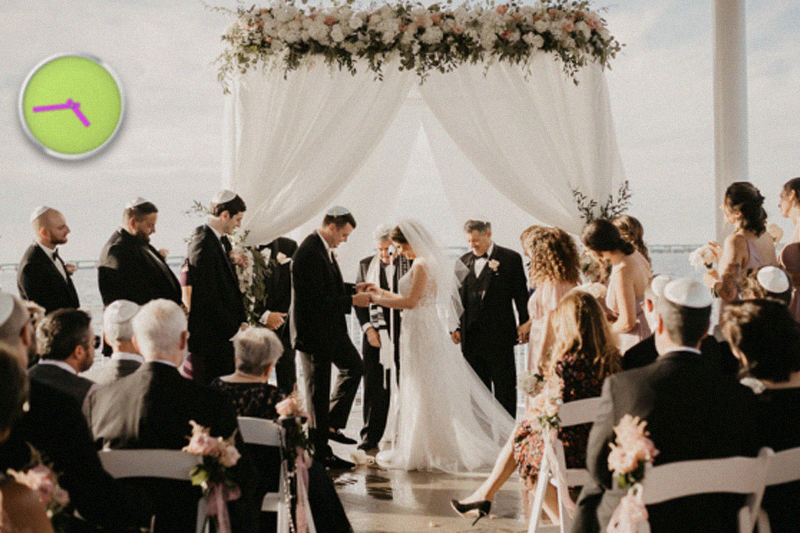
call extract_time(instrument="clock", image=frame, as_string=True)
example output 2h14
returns 4h44
